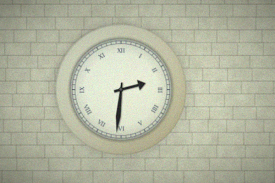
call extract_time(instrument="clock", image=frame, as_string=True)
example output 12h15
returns 2h31
